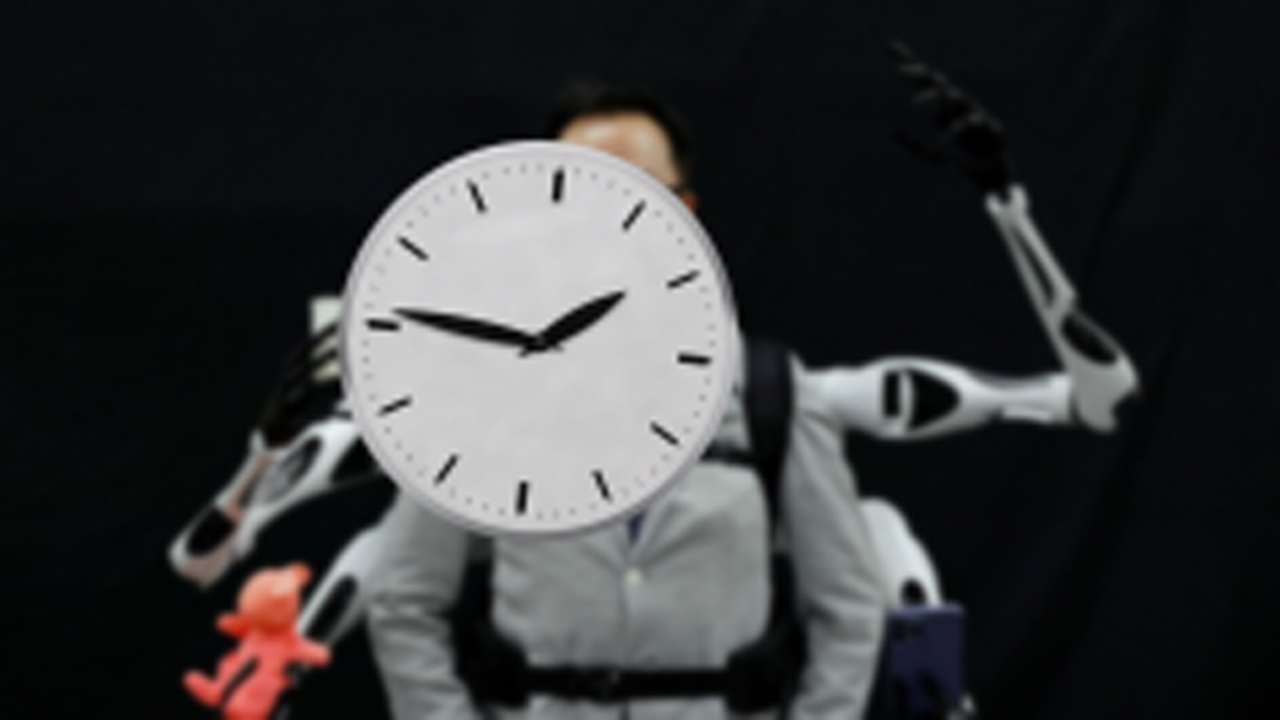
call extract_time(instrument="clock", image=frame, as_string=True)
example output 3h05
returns 1h46
